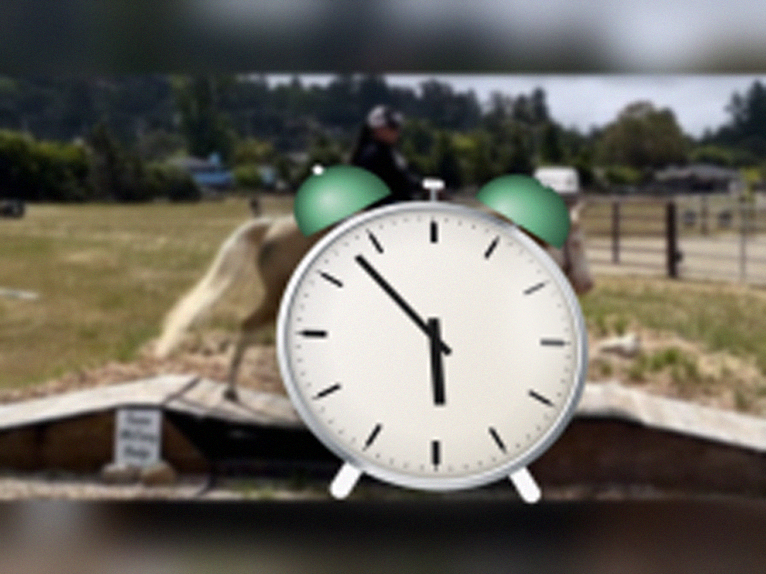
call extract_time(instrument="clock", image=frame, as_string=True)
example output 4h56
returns 5h53
